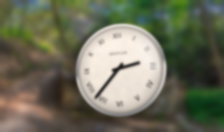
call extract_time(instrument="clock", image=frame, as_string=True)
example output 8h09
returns 2h37
